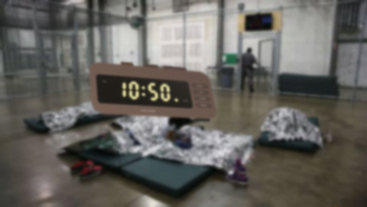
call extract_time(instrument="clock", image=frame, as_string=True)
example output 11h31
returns 10h50
